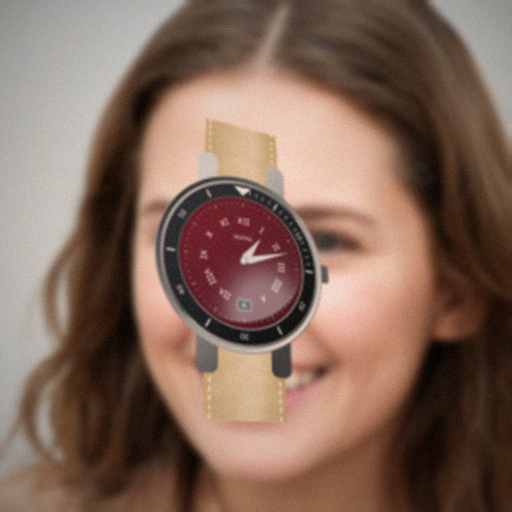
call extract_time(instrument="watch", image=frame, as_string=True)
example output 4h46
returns 1h12
